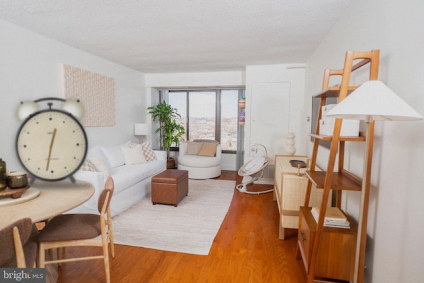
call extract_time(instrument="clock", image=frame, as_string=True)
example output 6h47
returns 12h32
